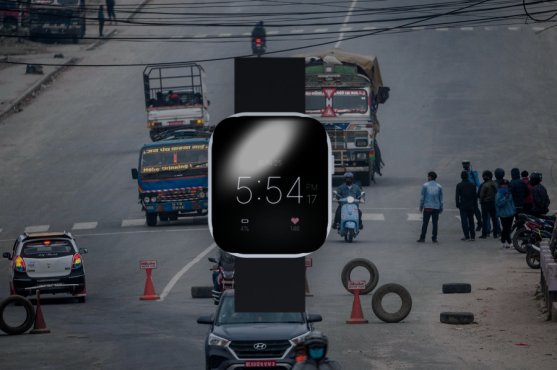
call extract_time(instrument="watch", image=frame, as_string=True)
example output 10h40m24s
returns 5h54m17s
